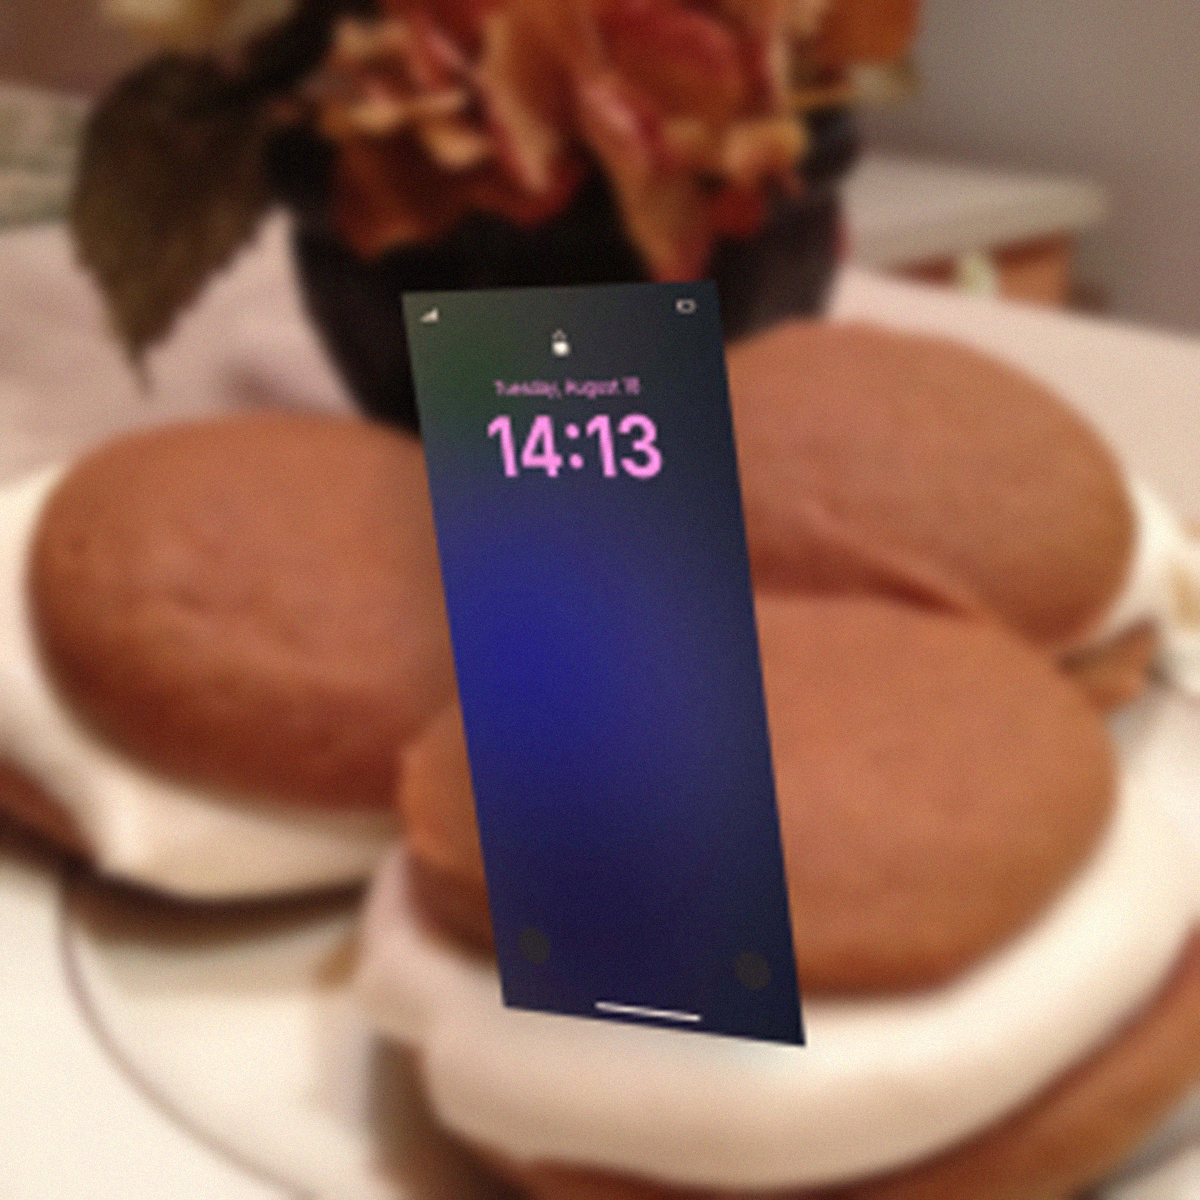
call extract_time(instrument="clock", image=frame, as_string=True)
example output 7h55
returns 14h13
